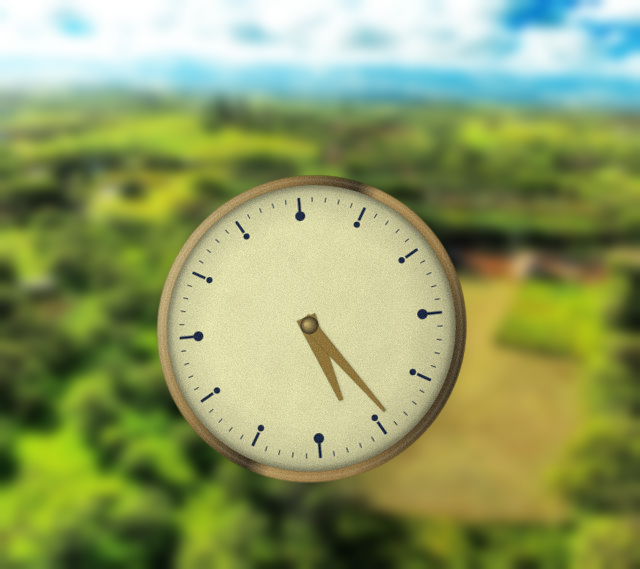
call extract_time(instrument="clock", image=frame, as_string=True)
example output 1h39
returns 5h24
